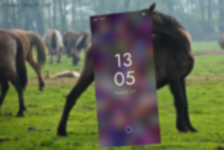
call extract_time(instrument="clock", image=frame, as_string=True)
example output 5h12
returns 13h05
